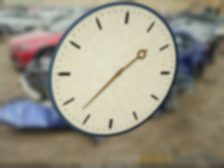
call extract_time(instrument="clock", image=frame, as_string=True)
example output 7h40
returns 1h37
